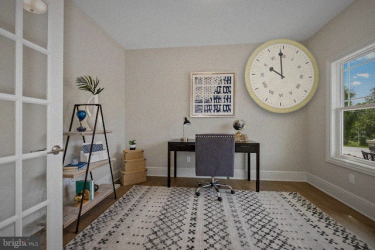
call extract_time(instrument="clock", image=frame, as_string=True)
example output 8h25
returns 9h59
